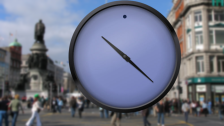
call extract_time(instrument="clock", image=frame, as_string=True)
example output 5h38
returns 10h22
